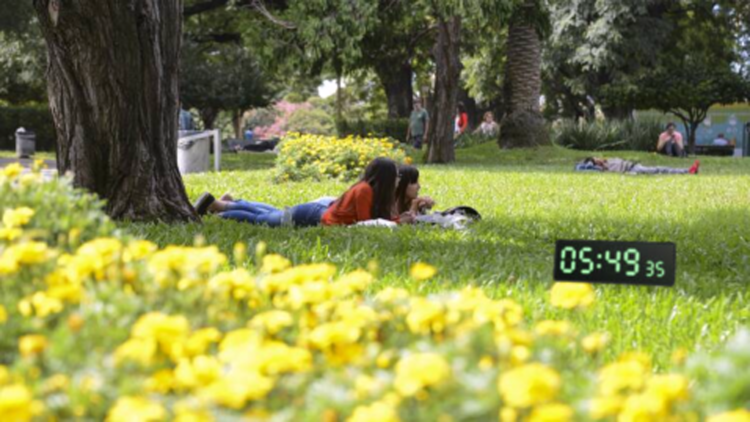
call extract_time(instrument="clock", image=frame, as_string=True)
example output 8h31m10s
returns 5h49m35s
